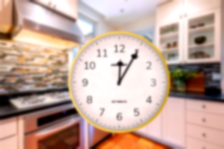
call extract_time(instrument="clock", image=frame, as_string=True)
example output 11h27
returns 12h05
